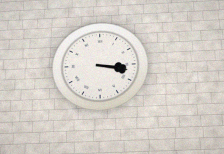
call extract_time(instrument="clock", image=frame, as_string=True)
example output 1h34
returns 3h17
